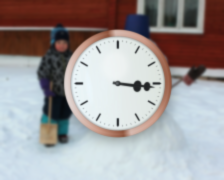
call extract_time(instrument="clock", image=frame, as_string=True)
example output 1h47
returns 3h16
